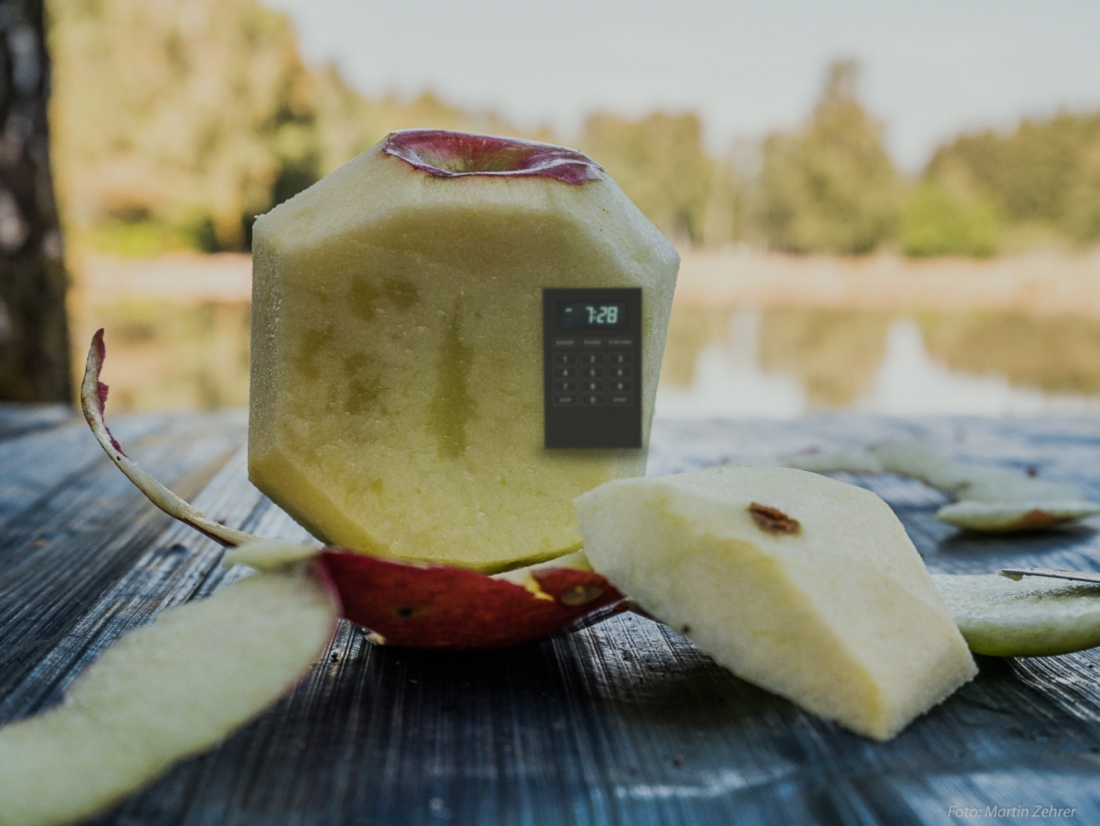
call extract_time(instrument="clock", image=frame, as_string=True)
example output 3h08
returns 7h28
